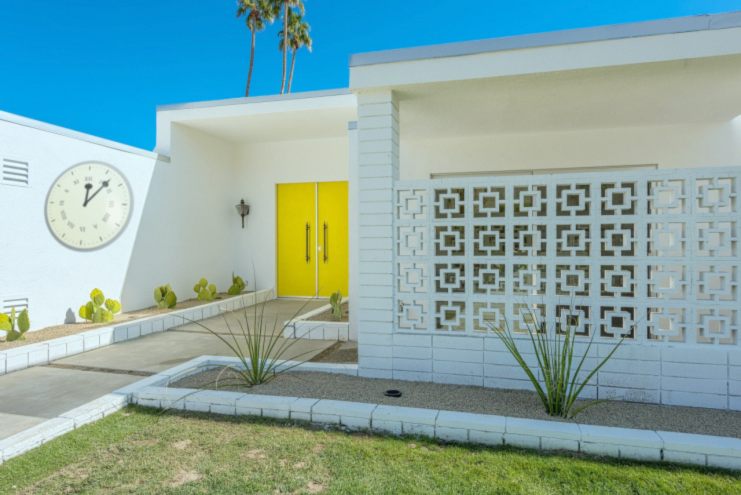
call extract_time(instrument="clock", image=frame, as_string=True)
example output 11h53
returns 12h07
